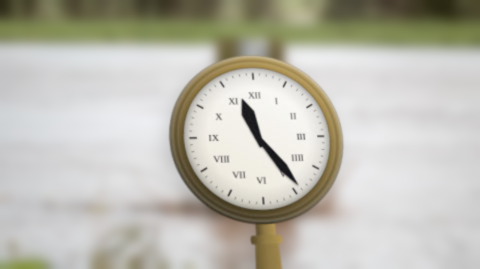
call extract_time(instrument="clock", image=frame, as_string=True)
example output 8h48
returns 11h24
